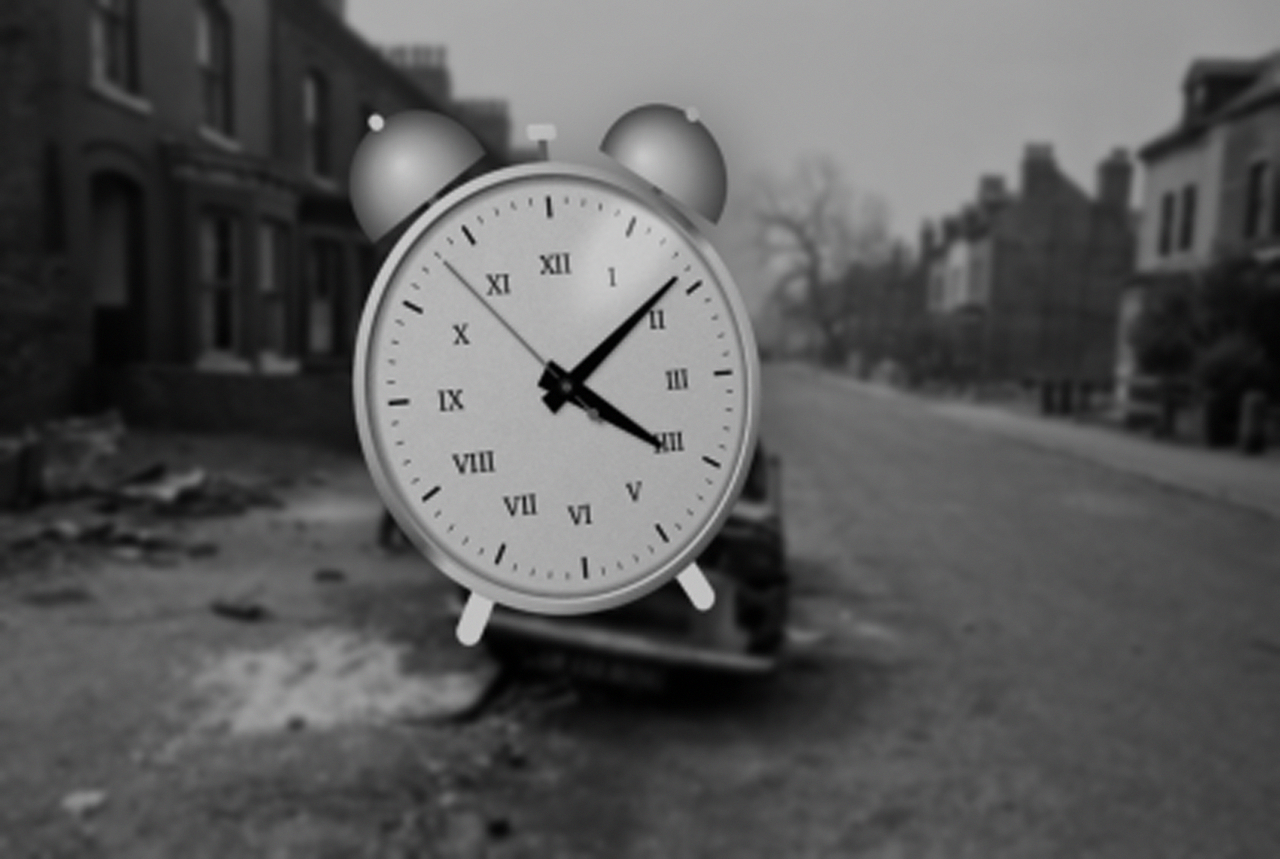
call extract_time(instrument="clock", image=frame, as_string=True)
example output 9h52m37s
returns 4h08m53s
